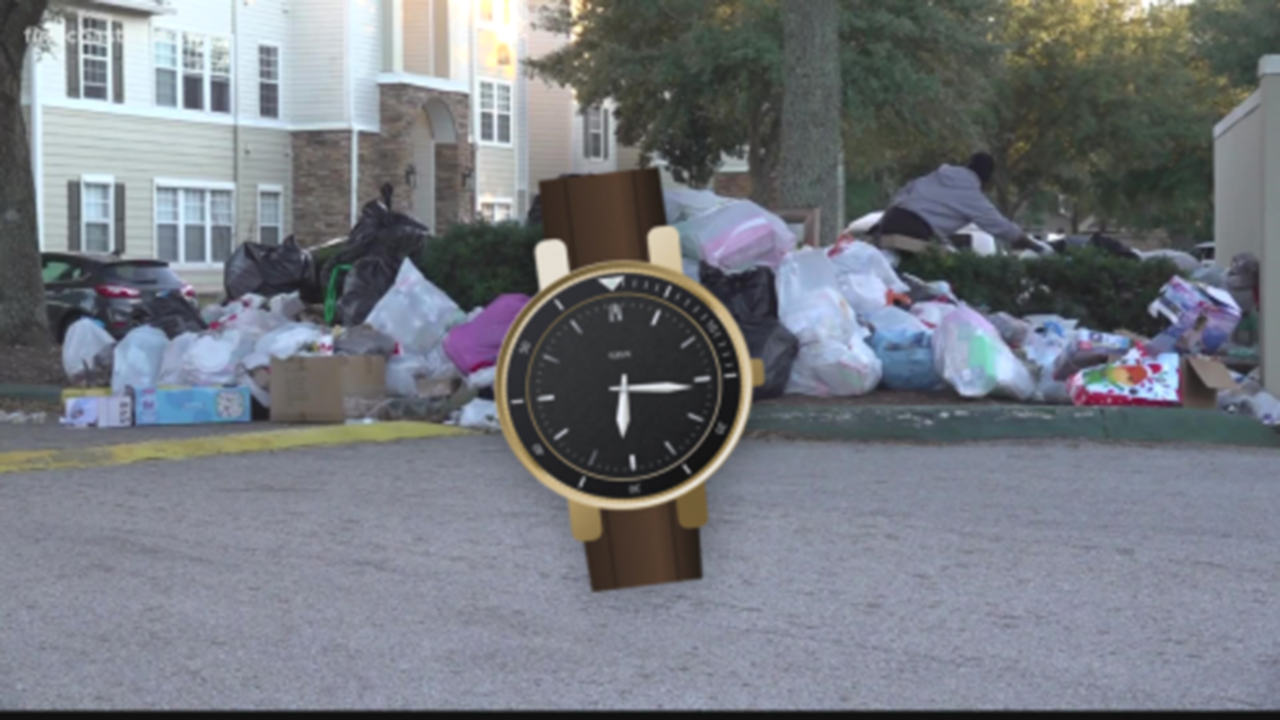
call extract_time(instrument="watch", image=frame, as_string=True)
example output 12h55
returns 6h16
